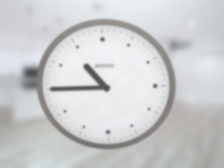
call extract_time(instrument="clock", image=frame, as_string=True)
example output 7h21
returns 10h45
